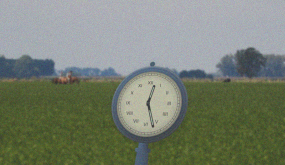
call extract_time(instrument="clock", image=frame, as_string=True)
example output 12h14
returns 12h27
